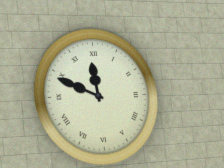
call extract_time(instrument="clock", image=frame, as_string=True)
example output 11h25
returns 11h49
